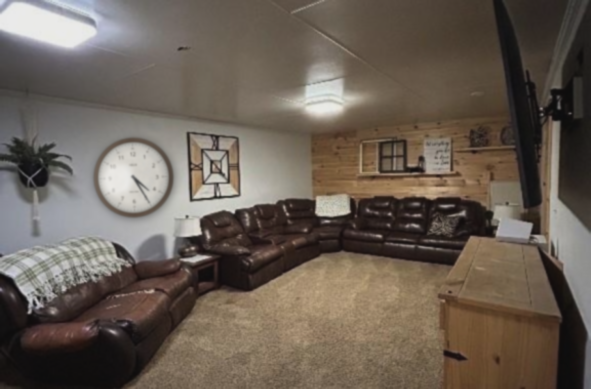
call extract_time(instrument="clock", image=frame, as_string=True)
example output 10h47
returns 4h25
